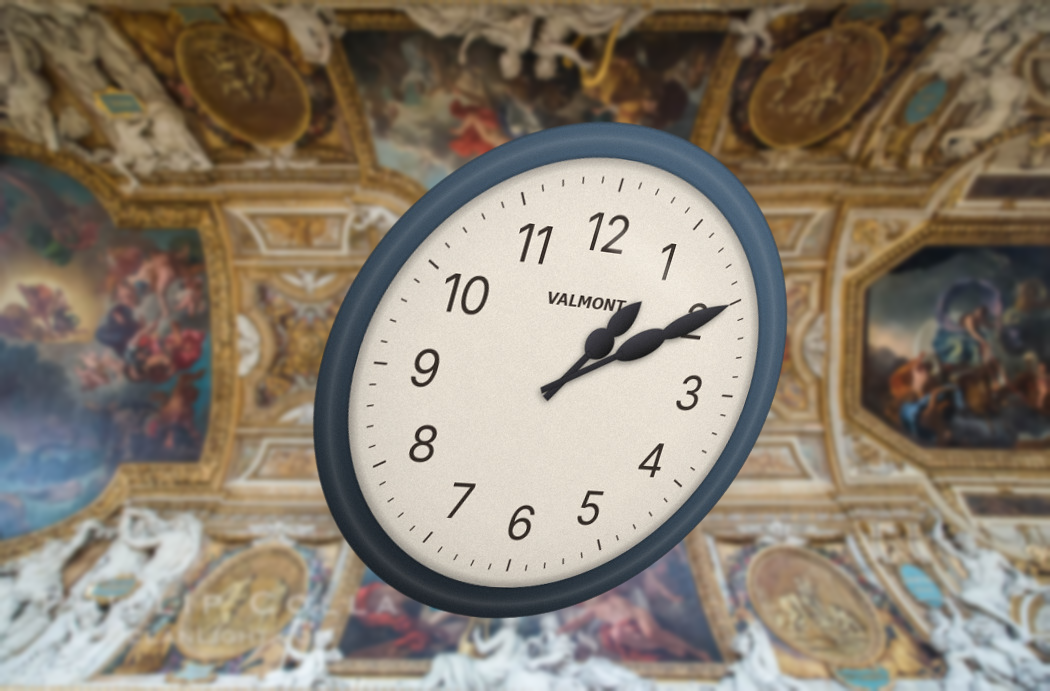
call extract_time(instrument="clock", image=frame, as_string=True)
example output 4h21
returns 1h10
